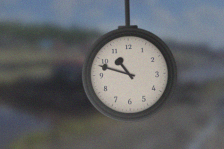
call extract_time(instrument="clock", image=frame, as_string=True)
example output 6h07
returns 10h48
